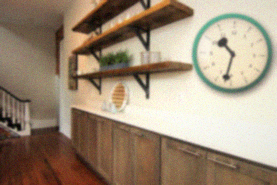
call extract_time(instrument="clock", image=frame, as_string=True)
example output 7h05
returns 10h32
